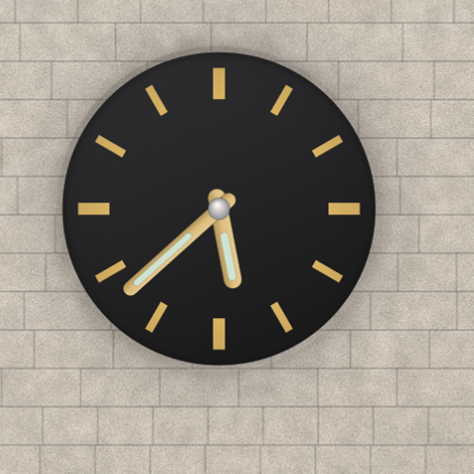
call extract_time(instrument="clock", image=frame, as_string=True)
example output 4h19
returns 5h38
